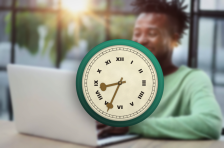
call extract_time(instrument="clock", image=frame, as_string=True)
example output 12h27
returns 8h34
